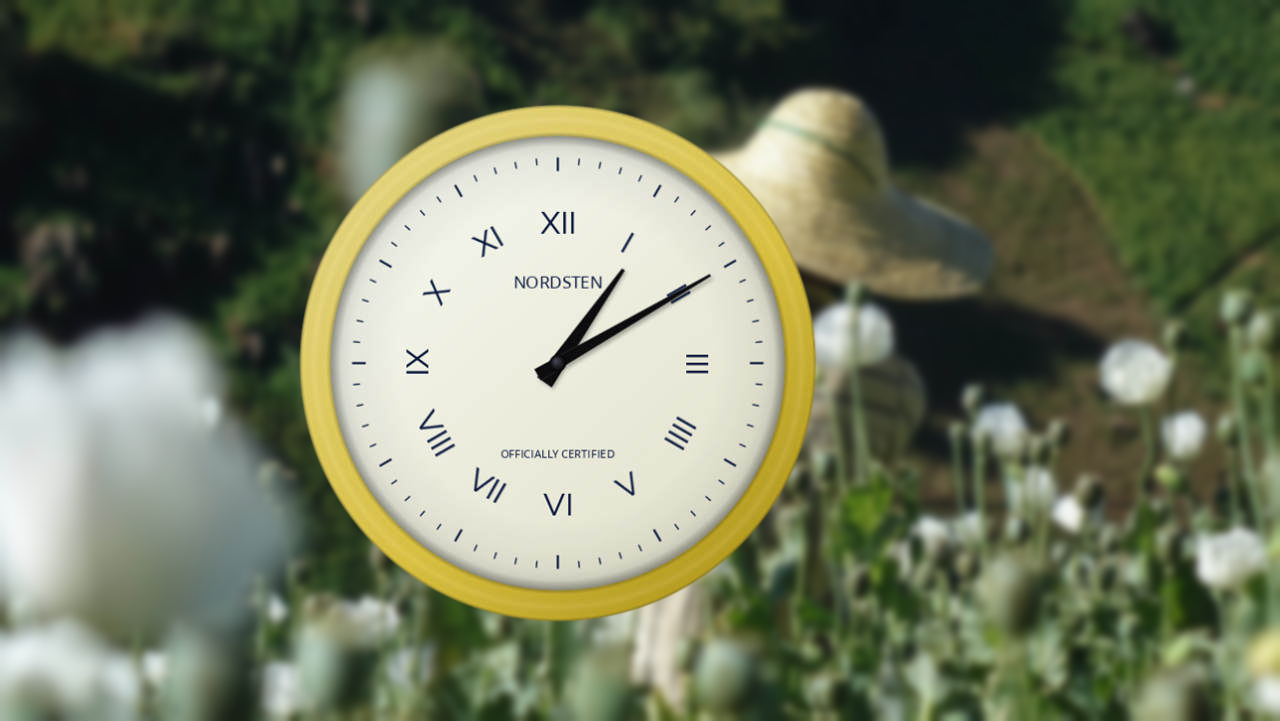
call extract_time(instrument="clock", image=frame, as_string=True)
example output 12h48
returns 1h10
